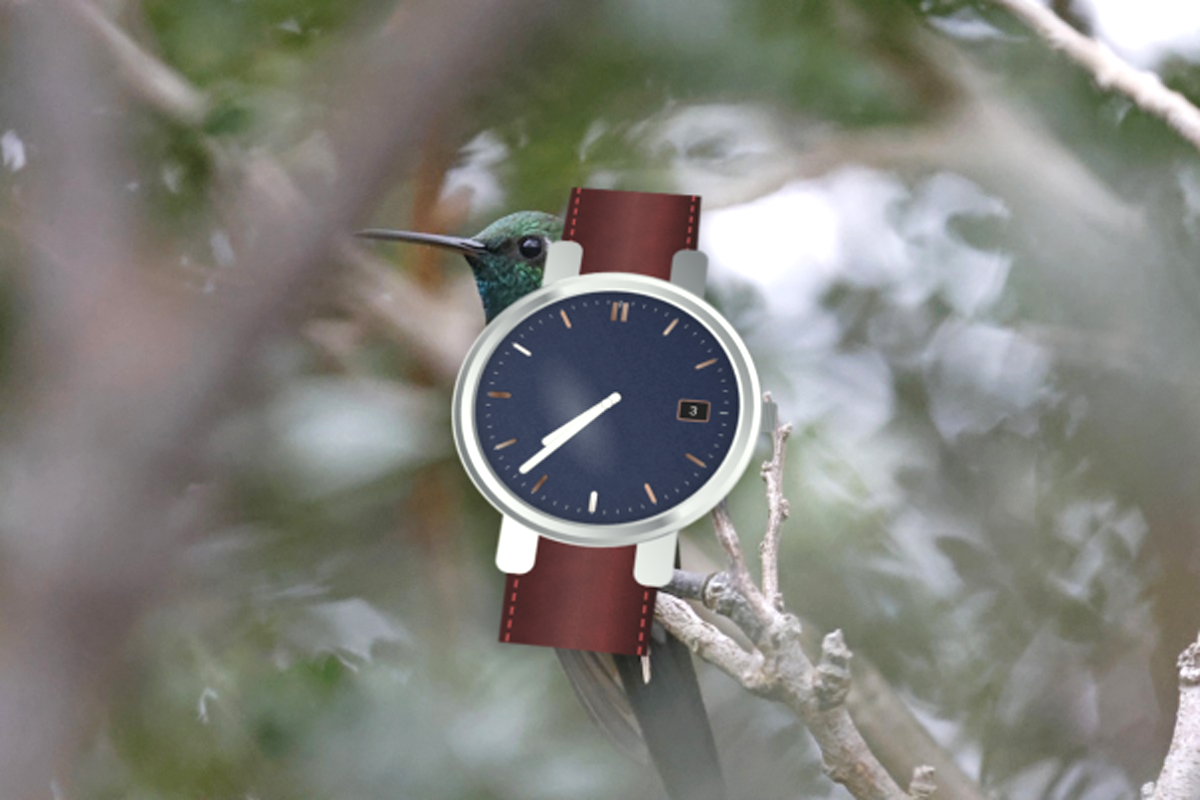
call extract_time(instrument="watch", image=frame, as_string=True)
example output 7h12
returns 7h37
